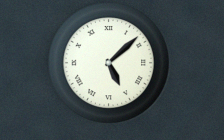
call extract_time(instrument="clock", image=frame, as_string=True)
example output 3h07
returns 5h08
